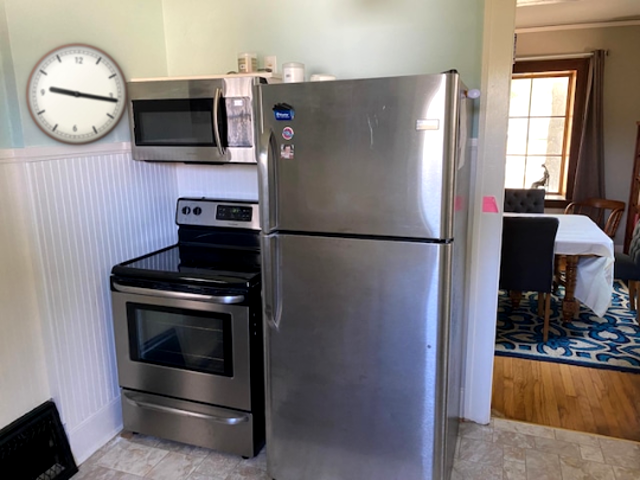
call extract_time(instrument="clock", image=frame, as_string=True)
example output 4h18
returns 9h16
